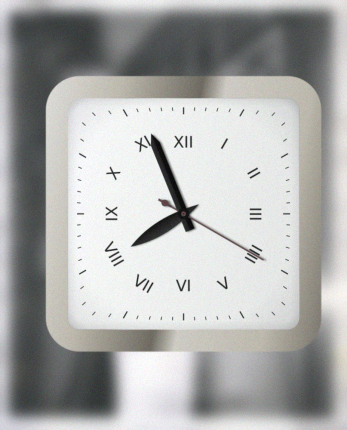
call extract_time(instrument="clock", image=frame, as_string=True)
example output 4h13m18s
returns 7h56m20s
